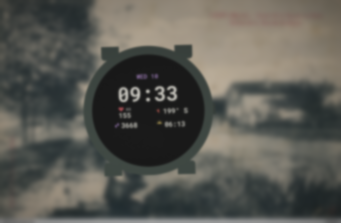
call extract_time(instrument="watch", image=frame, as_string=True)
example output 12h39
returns 9h33
